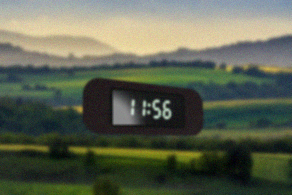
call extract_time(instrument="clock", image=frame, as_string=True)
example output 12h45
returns 11h56
